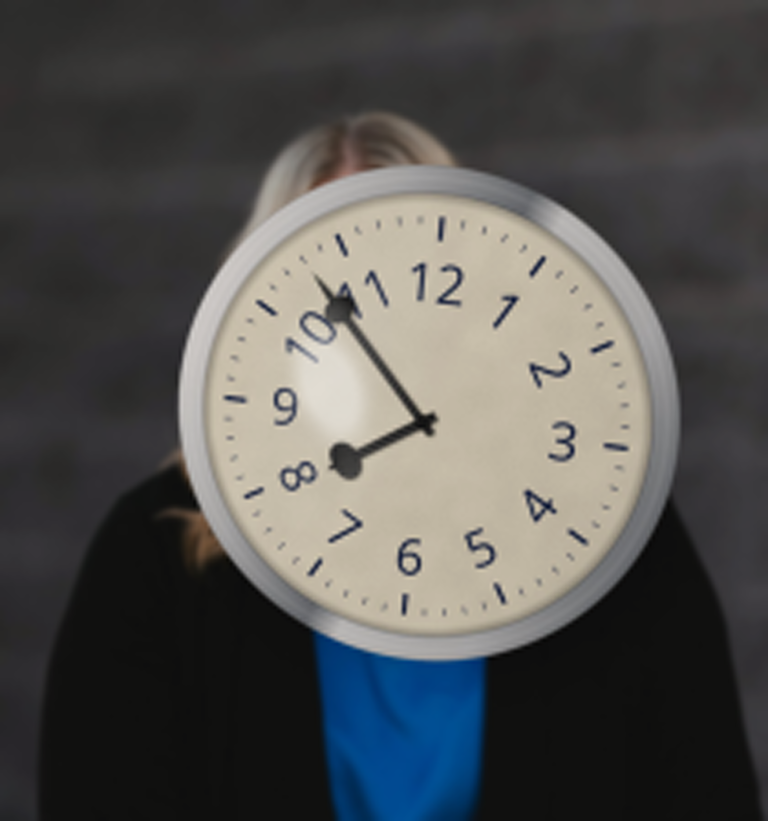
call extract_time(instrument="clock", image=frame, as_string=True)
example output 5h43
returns 7h53
